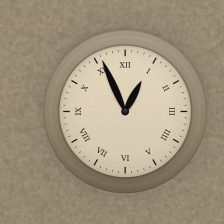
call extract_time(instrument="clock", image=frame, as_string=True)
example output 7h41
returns 12h56
